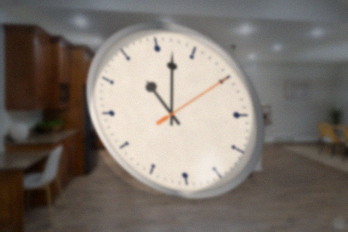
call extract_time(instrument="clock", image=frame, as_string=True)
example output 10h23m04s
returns 11h02m10s
